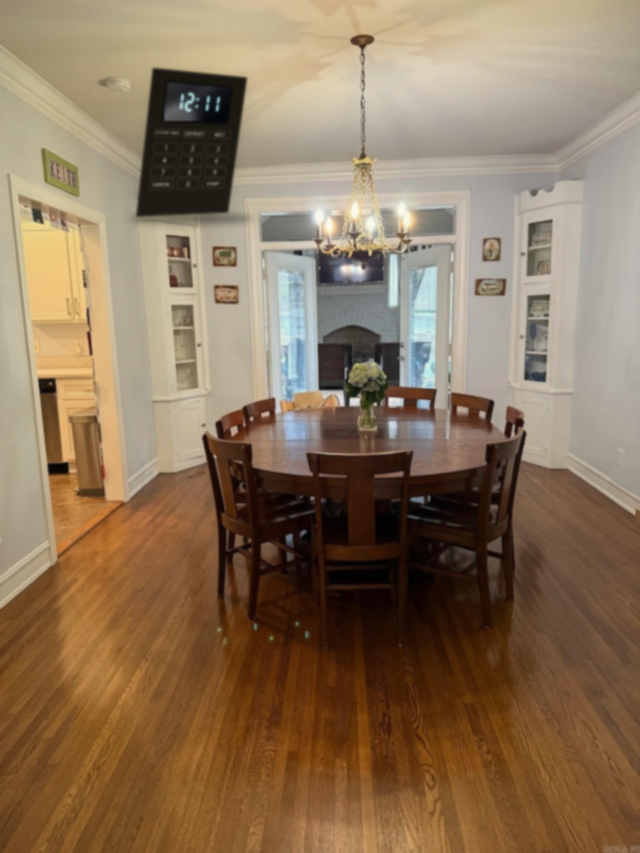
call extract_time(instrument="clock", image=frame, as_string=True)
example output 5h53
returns 12h11
